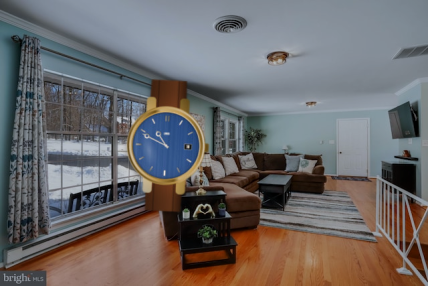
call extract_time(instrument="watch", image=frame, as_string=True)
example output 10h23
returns 10h49
